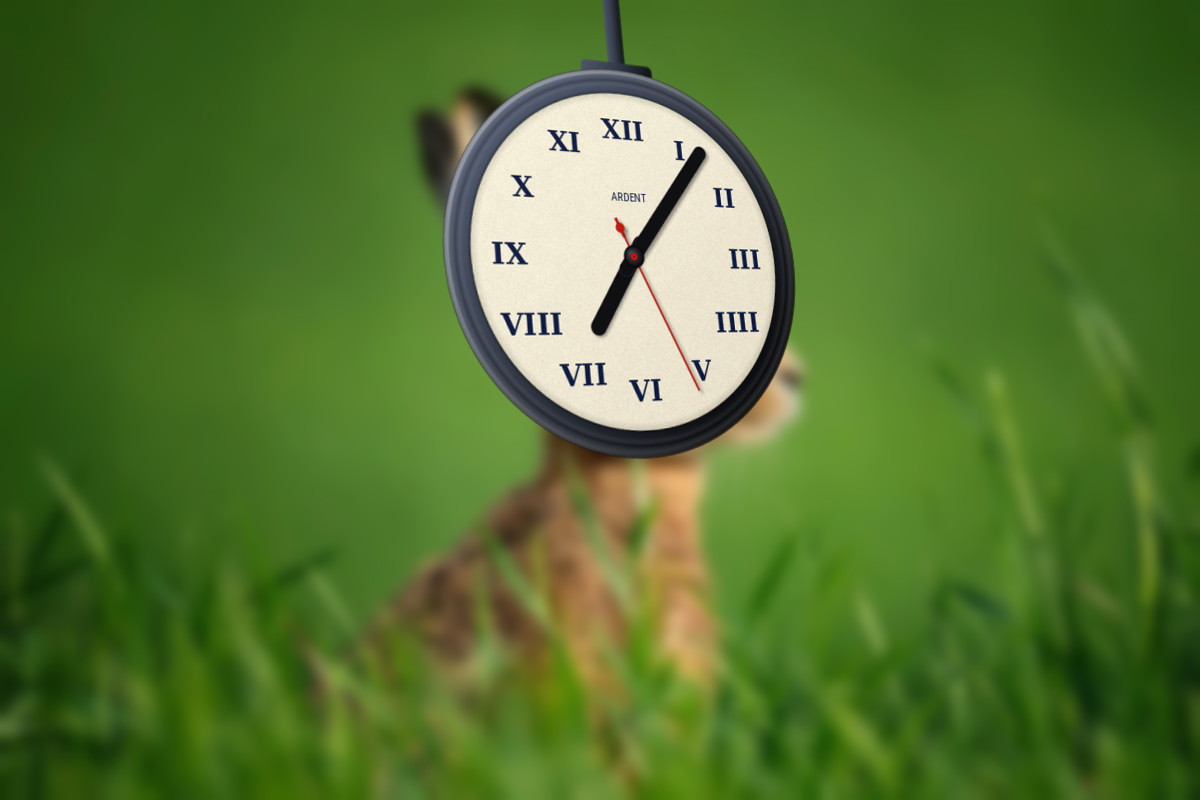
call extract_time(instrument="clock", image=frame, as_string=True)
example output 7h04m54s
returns 7h06m26s
